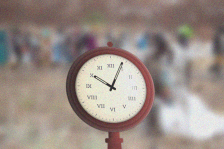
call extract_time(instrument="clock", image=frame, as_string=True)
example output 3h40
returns 10h04
